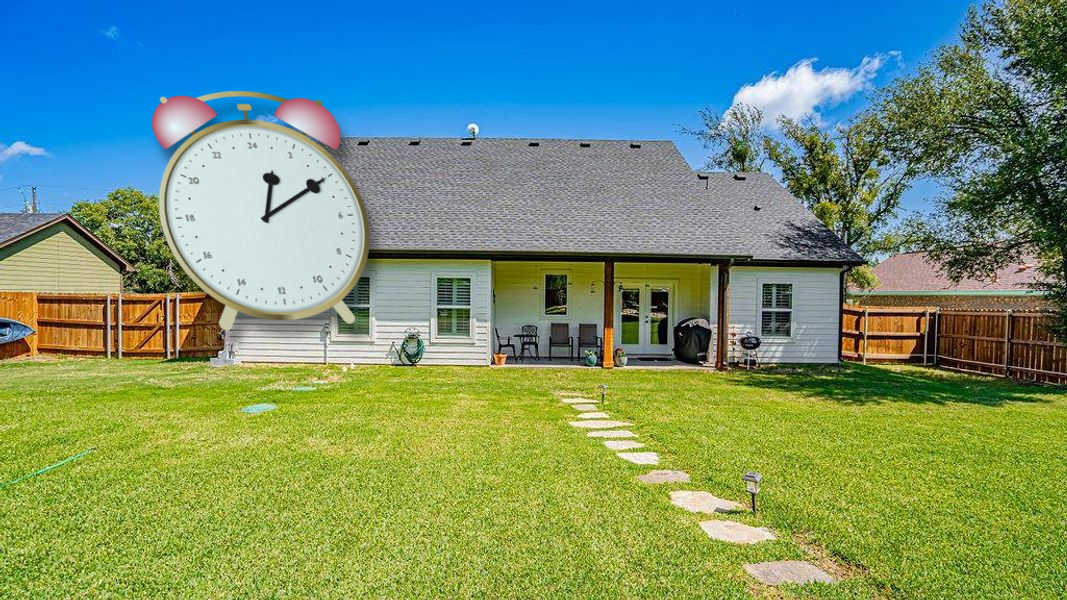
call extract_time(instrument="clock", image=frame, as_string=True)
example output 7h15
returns 1h10
